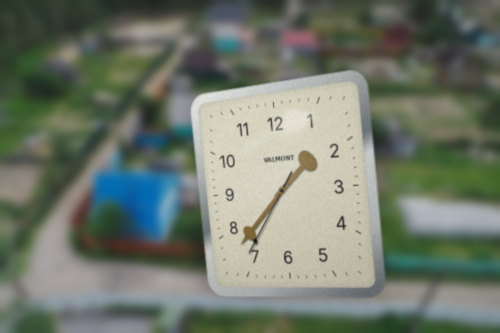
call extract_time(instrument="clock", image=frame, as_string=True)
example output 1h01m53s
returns 1h37m36s
